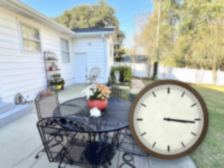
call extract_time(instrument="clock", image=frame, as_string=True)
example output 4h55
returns 3h16
